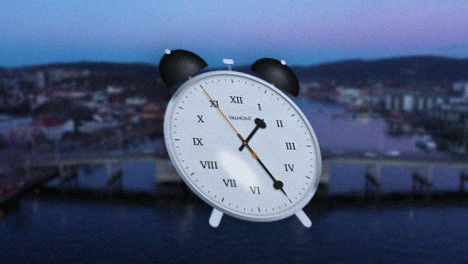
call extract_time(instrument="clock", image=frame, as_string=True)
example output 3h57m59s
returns 1h24m55s
